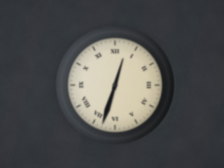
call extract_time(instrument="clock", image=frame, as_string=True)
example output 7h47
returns 12h33
